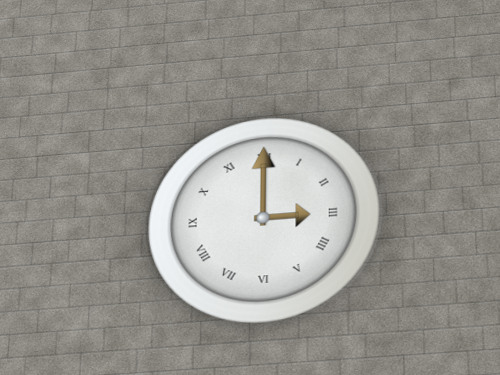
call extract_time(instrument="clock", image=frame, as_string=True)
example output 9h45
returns 3h00
